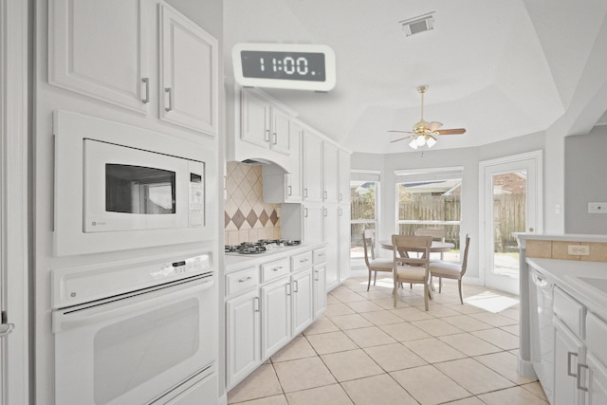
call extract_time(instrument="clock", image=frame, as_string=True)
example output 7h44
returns 11h00
